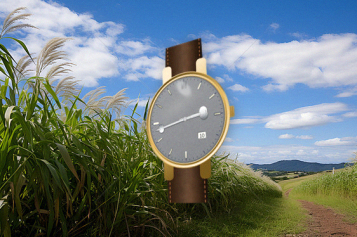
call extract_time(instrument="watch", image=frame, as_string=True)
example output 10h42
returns 2h43
